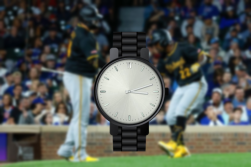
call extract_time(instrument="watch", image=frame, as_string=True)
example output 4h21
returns 3h12
